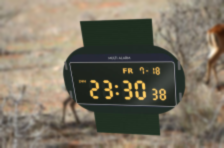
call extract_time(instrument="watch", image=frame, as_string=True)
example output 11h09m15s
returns 23h30m38s
